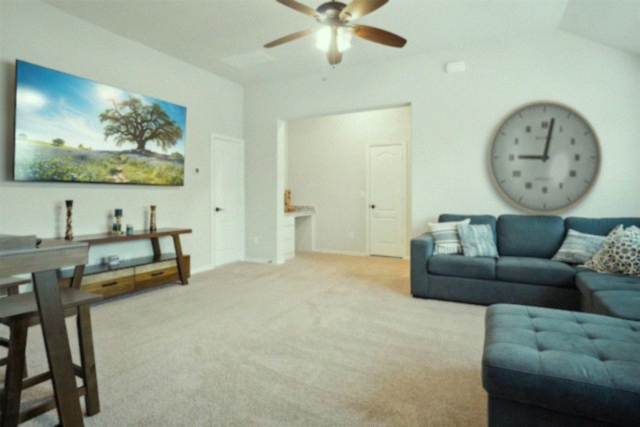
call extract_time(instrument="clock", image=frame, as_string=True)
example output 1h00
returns 9h02
